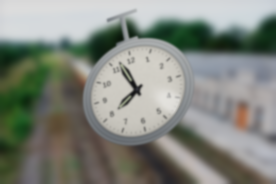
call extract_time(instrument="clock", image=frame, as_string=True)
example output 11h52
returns 7h57
